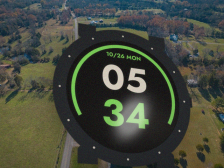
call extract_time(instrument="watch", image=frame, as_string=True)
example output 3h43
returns 5h34
